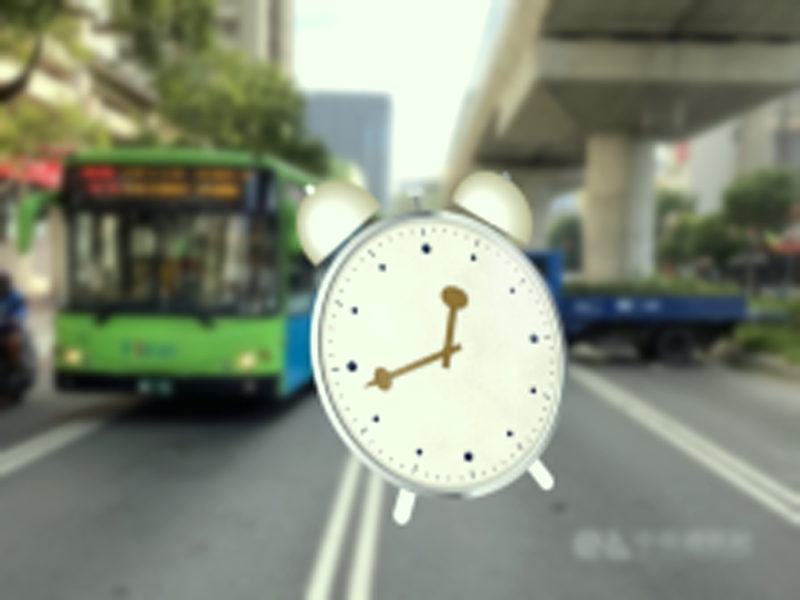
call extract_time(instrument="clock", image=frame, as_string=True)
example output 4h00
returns 12h43
